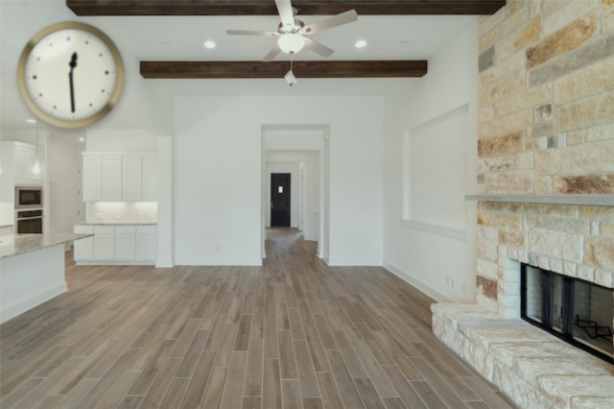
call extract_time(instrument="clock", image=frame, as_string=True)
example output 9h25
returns 12h30
